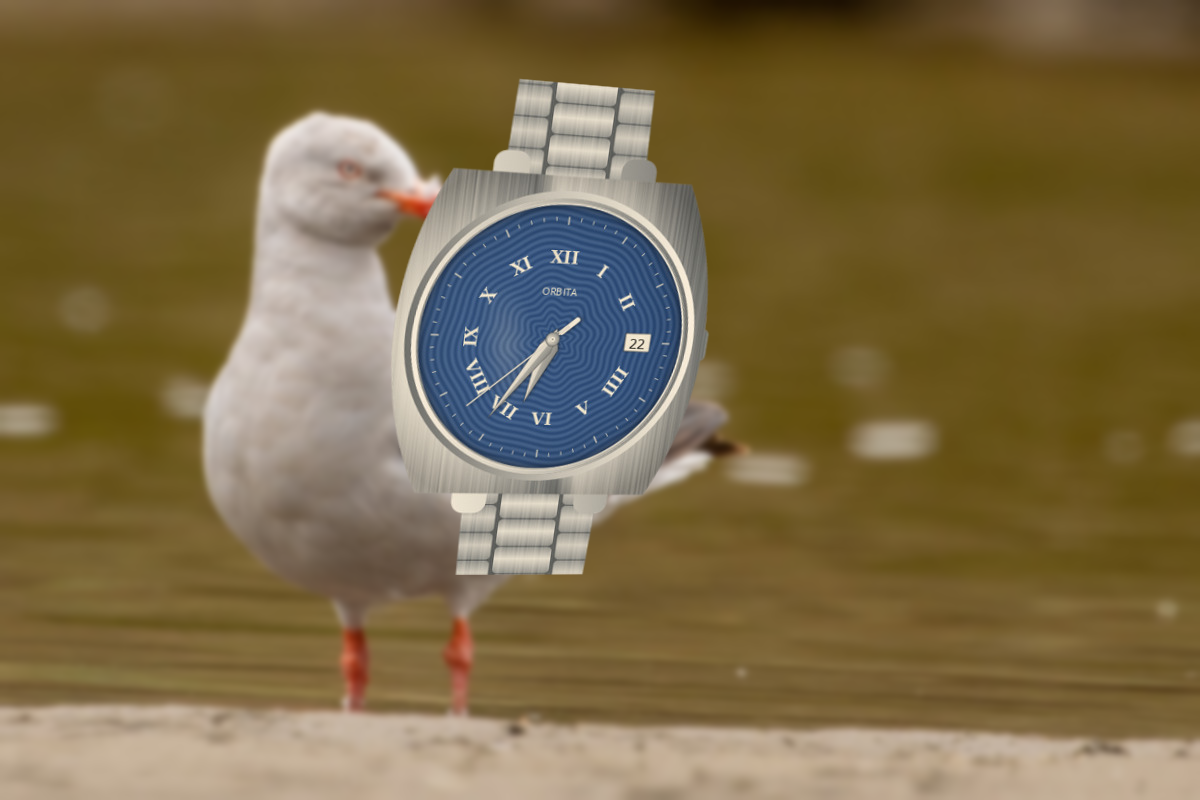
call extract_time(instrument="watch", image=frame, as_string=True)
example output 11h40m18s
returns 6h35m38s
